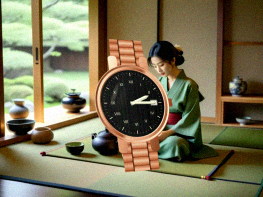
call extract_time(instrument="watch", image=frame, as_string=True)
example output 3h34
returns 2h15
